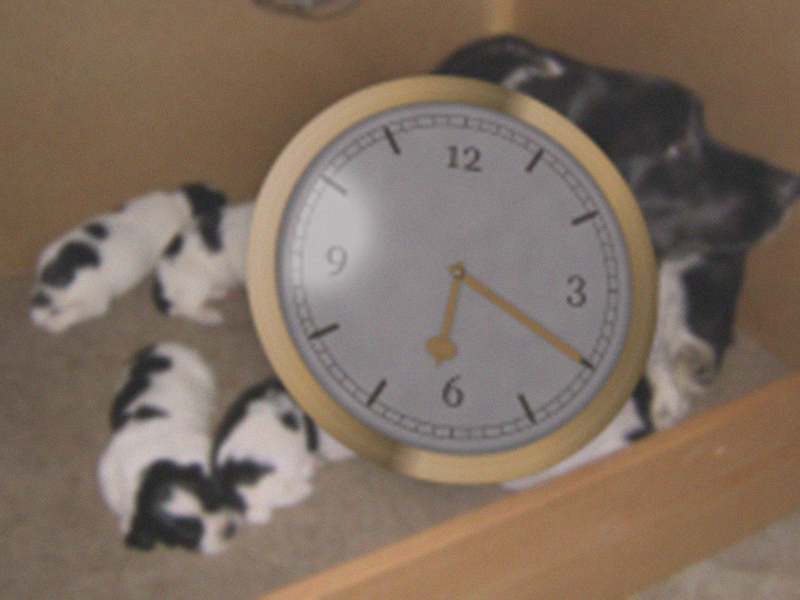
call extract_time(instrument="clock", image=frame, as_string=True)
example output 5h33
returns 6h20
